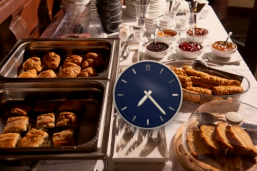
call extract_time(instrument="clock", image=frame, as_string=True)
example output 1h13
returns 7h23
